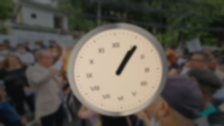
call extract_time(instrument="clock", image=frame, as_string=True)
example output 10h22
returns 1h06
